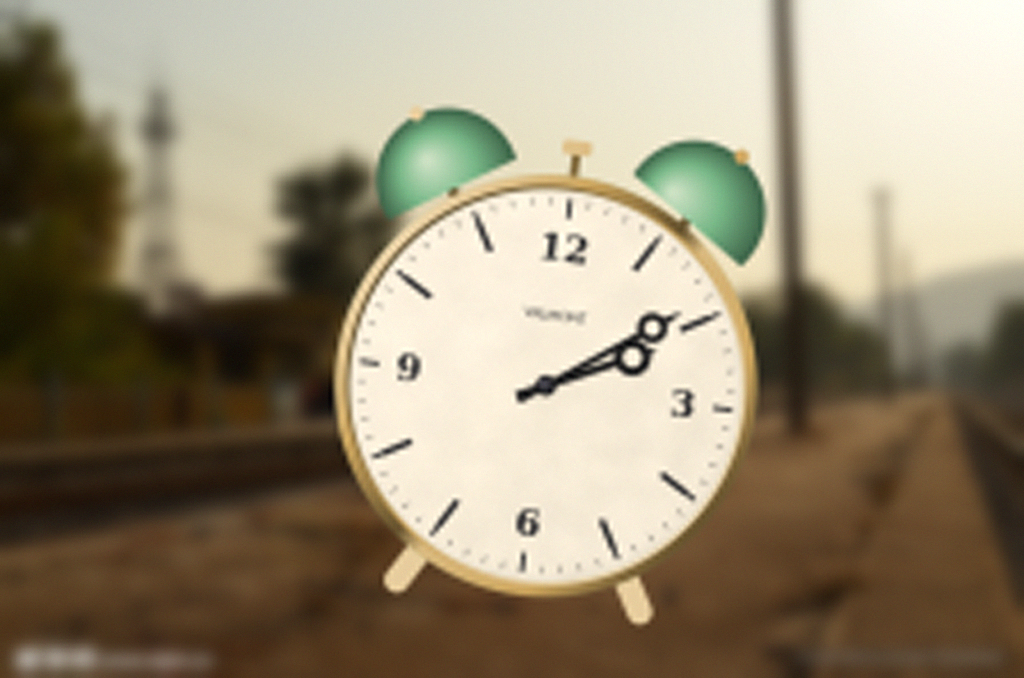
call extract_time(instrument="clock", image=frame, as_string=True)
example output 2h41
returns 2h09
